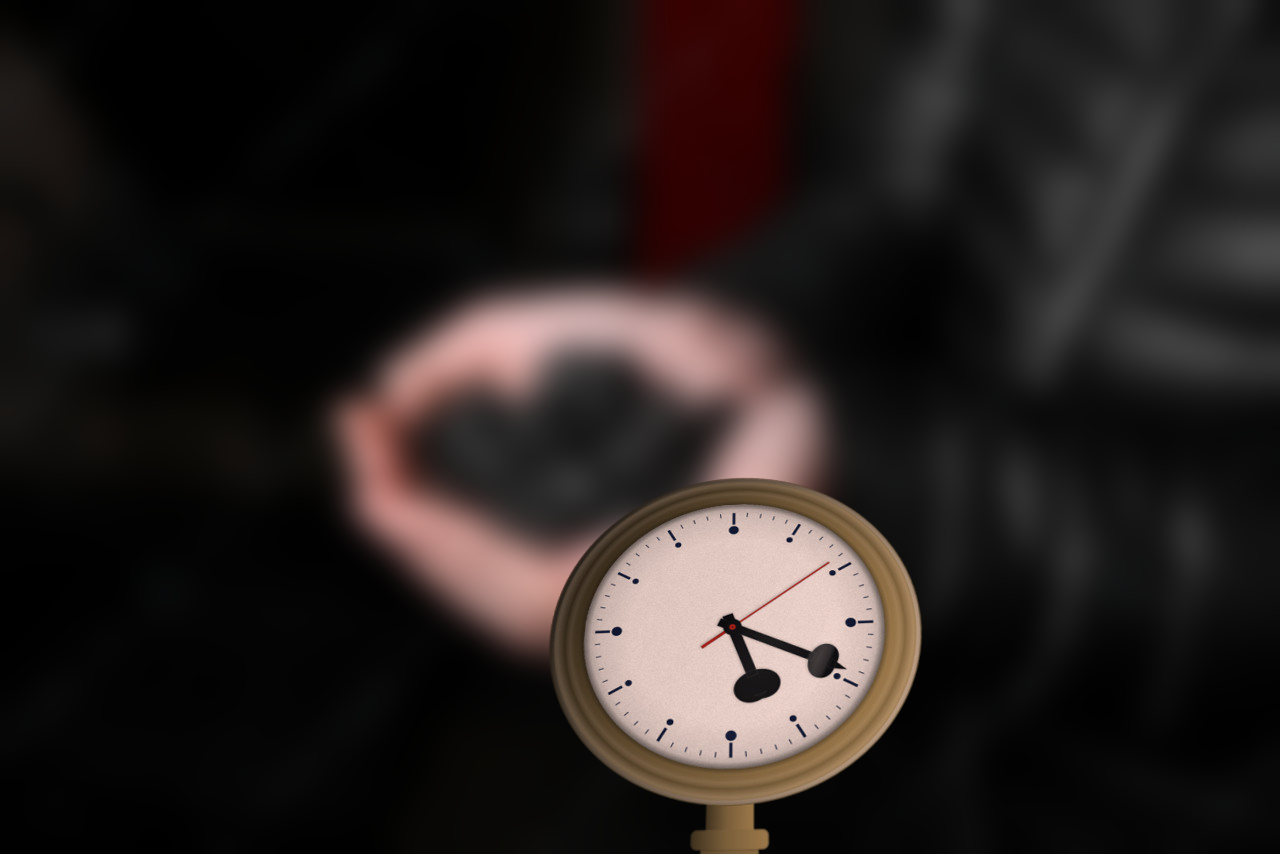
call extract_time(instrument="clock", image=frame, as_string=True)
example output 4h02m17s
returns 5h19m09s
